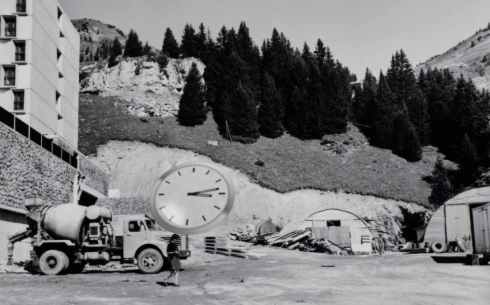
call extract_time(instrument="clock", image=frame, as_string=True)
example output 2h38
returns 3h13
